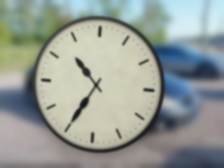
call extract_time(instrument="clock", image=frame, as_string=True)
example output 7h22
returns 10h35
